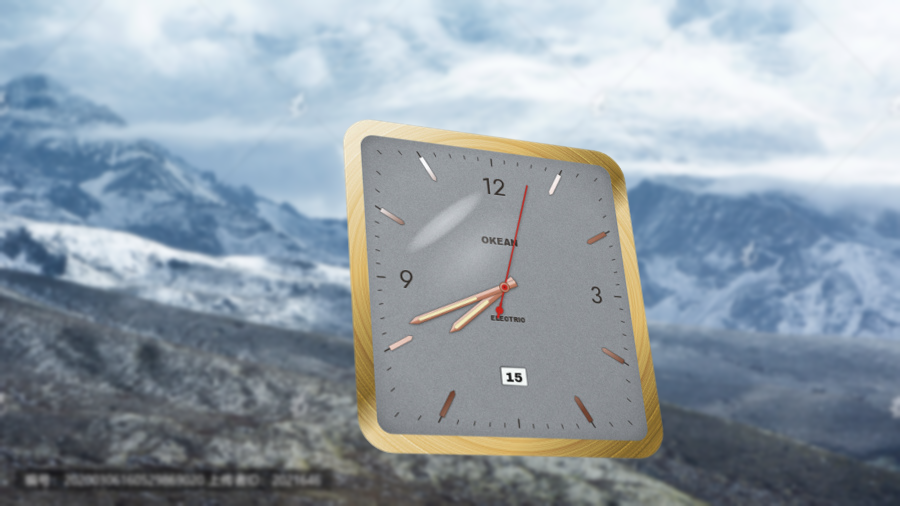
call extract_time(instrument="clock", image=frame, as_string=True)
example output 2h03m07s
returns 7h41m03s
